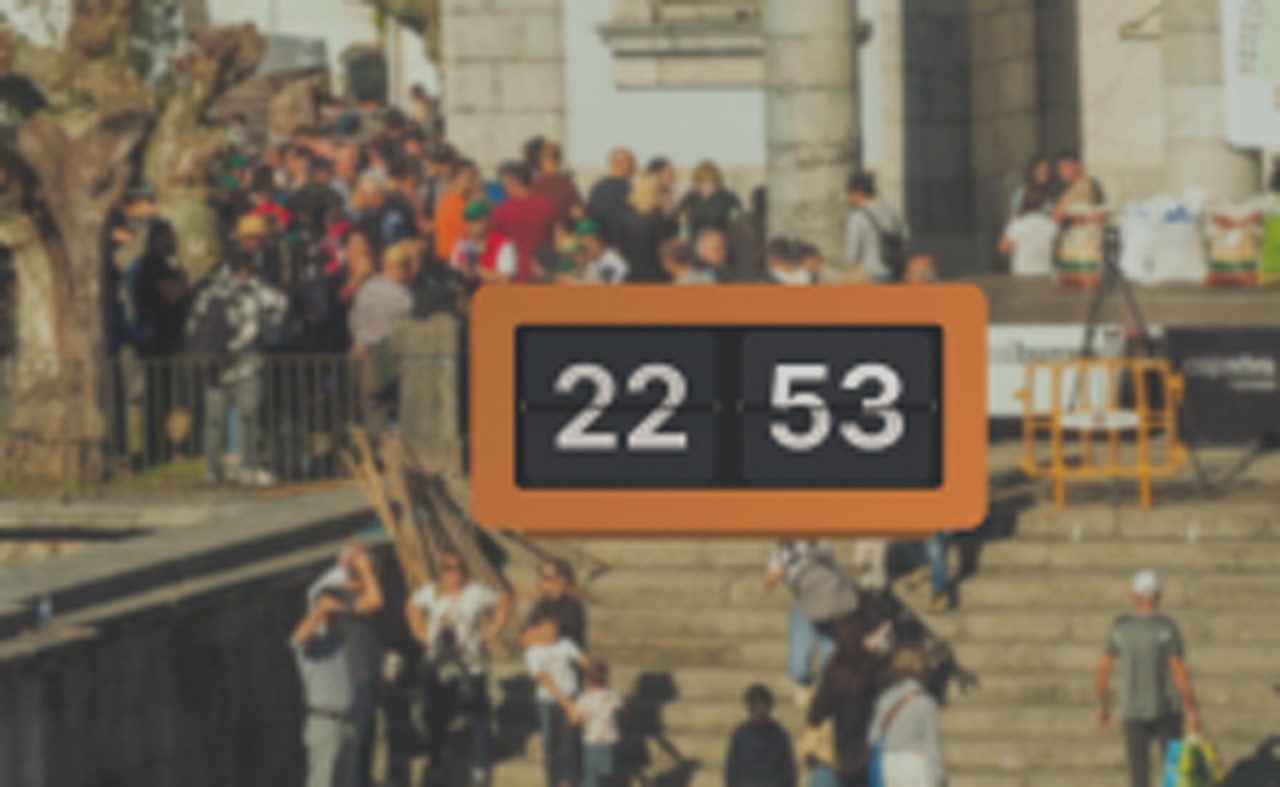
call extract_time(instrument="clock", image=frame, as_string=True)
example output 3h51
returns 22h53
